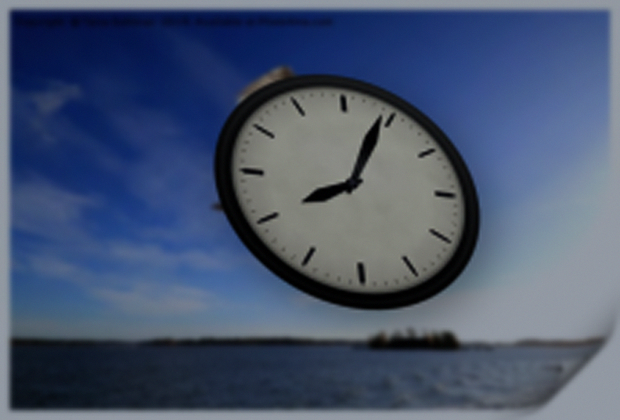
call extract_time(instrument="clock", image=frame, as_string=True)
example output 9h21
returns 8h04
